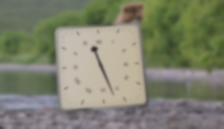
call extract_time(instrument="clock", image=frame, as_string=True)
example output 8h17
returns 11h27
